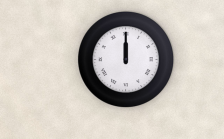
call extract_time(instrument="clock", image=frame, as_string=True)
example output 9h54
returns 12h00
